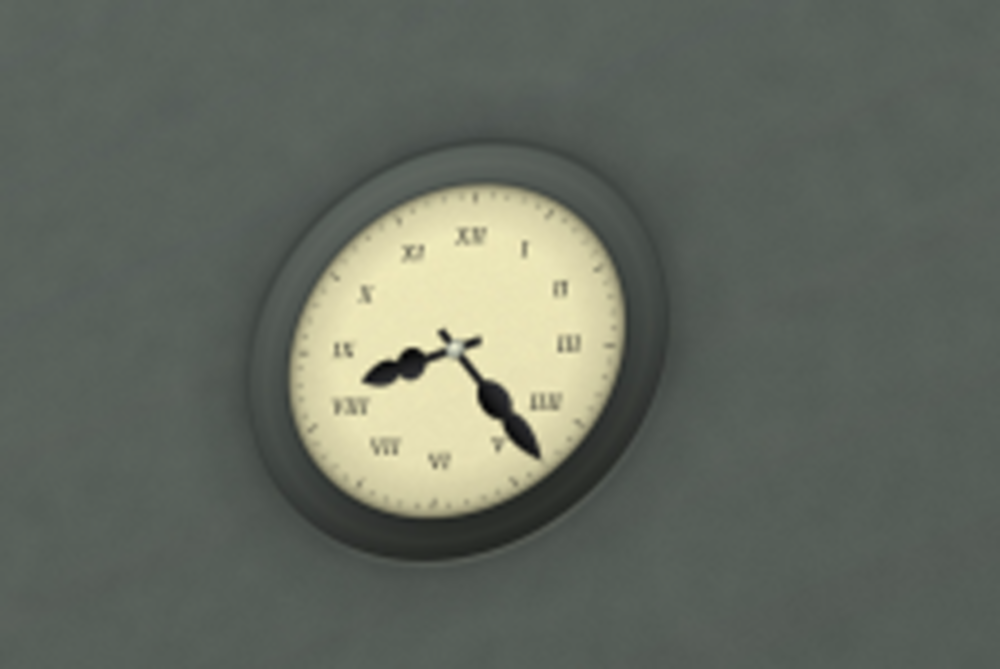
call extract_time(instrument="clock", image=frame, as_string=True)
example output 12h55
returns 8h23
